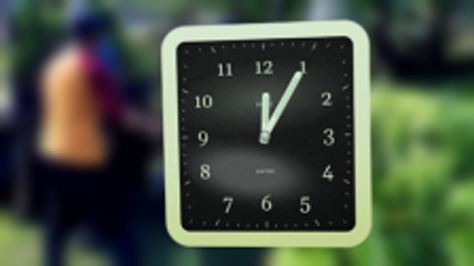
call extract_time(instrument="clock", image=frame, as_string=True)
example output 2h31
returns 12h05
